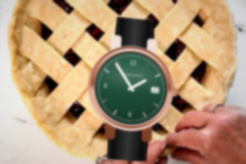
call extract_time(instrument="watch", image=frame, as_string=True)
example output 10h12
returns 1h54
